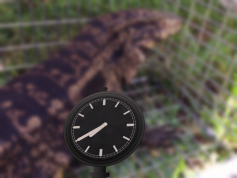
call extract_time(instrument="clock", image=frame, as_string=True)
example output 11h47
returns 7h40
